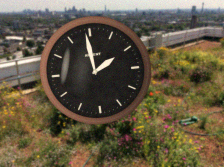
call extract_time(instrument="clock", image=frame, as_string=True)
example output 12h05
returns 1h59
